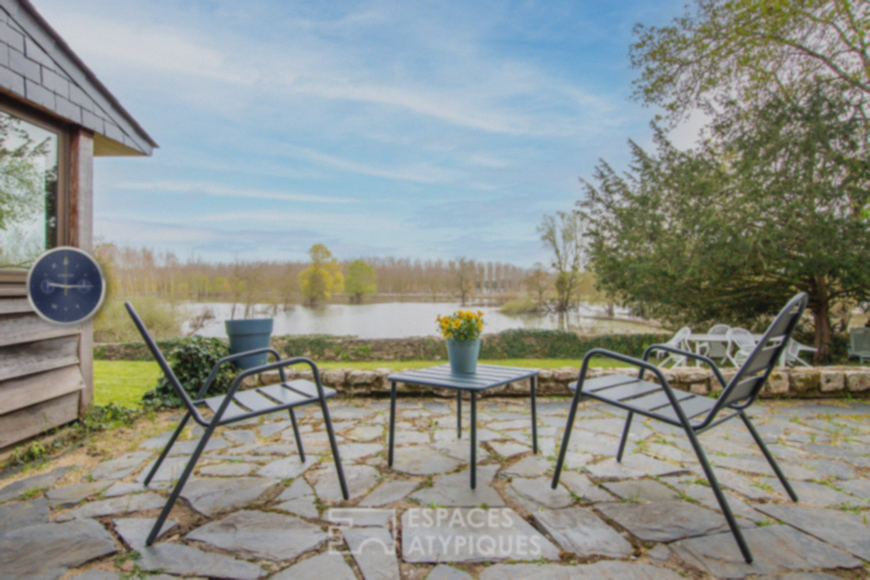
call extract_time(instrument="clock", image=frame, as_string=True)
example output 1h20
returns 9h15
